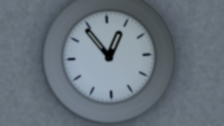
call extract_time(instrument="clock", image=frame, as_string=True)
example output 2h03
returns 12h54
